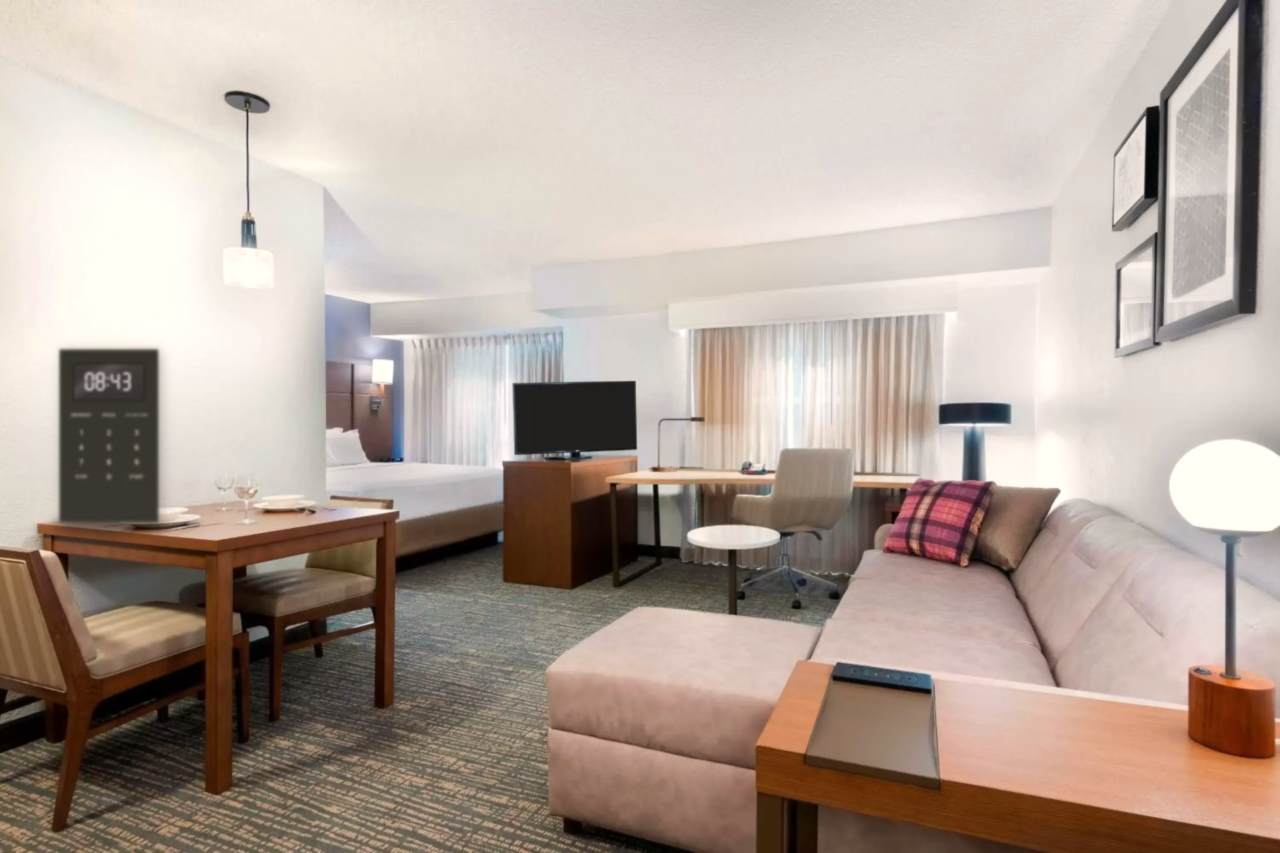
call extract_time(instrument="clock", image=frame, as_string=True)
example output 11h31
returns 8h43
